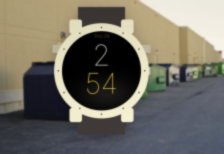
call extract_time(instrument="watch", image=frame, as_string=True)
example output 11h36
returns 2h54
